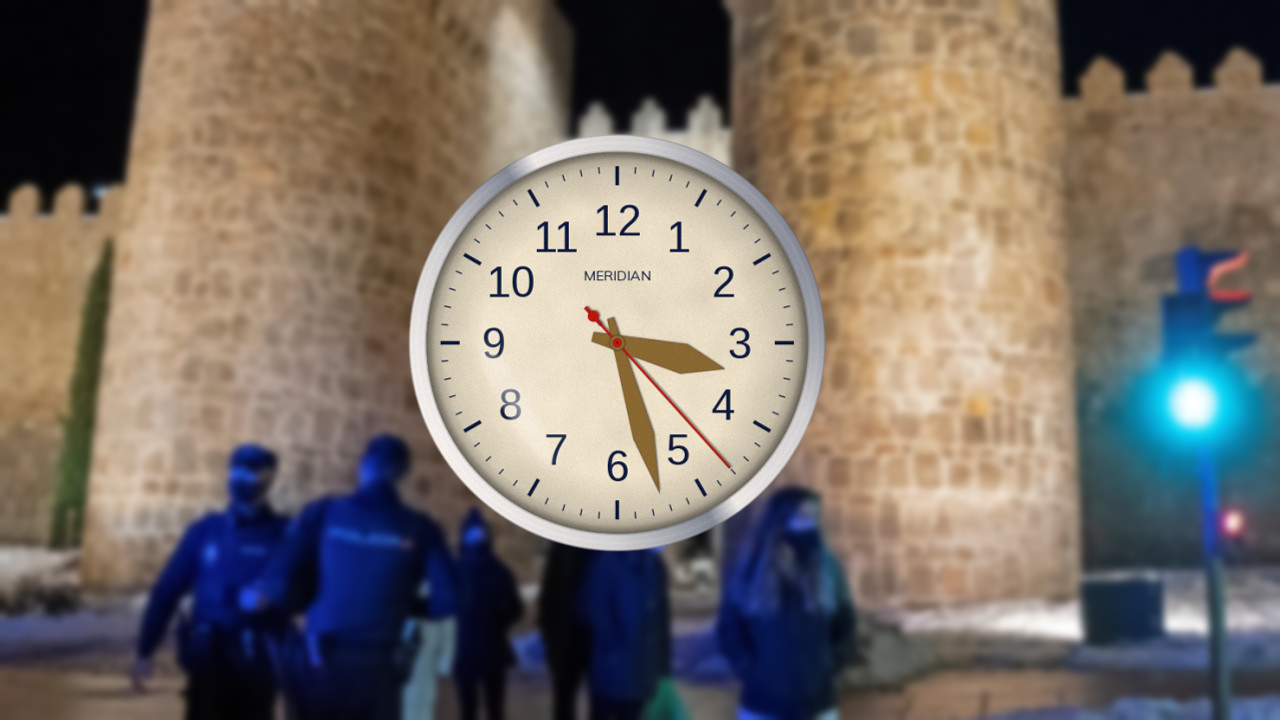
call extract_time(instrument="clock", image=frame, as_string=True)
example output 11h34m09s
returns 3h27m23s
